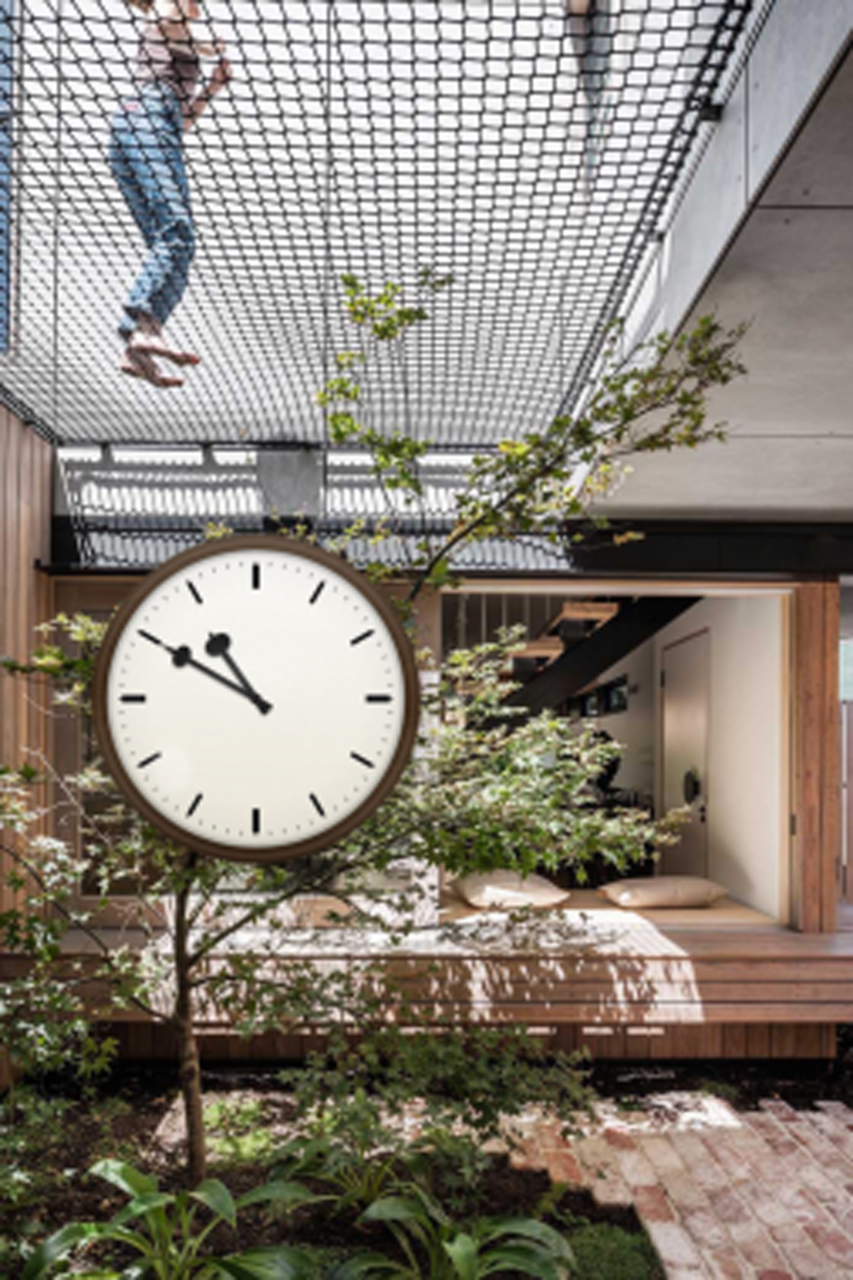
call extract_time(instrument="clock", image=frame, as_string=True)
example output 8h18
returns 10h50
